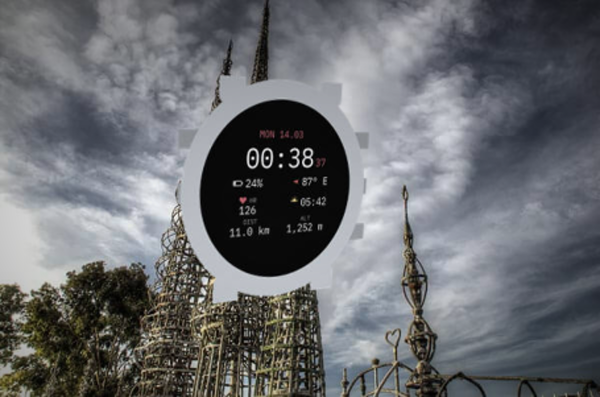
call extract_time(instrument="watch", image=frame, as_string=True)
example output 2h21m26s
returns 0h38m37s
